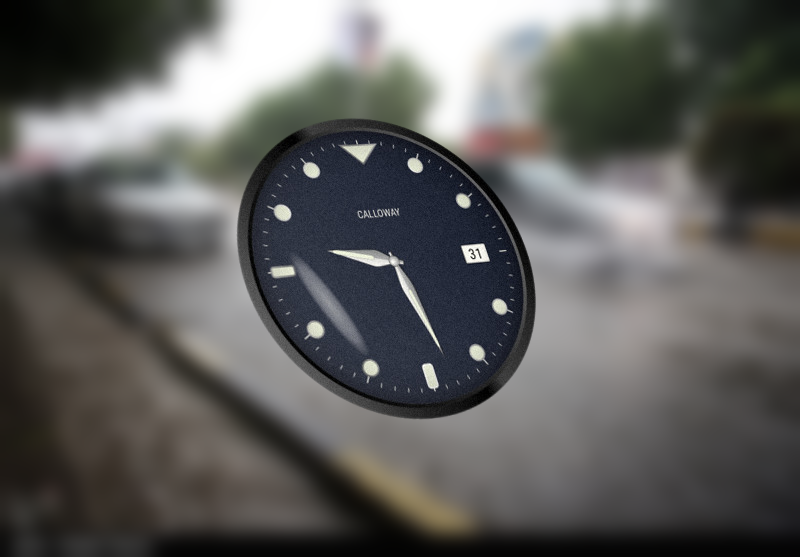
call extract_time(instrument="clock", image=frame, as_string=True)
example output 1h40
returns 9h28
